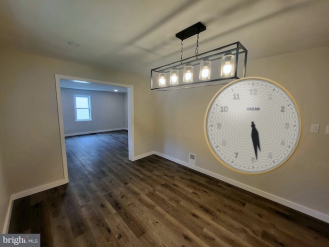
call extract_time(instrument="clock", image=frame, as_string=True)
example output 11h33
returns 5h29
